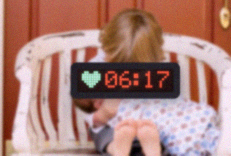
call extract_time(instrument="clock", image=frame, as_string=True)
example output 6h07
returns 6h17
